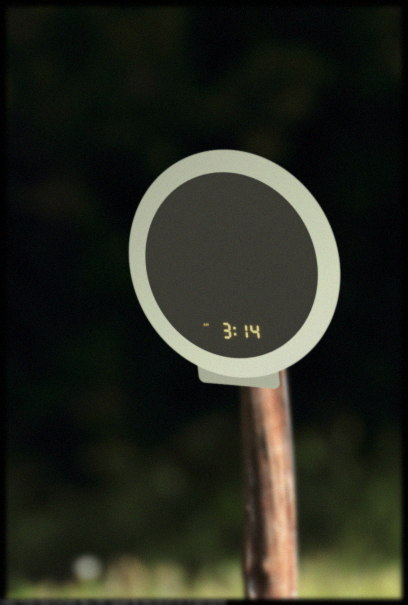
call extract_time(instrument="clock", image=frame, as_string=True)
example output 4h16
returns 3h14
